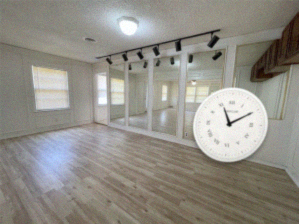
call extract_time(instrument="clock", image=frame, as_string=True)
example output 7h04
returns 11h10
